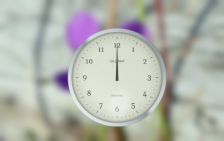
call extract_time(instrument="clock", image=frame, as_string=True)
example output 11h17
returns 12h00
